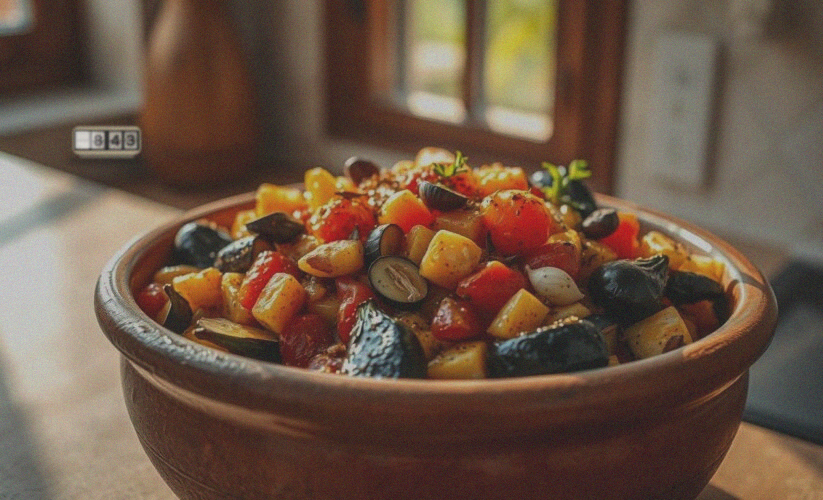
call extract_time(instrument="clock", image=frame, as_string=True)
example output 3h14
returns 8h43
